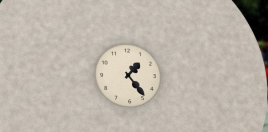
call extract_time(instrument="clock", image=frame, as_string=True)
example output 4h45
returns 1h24
